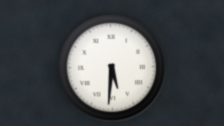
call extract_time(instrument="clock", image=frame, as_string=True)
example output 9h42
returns 5h31
